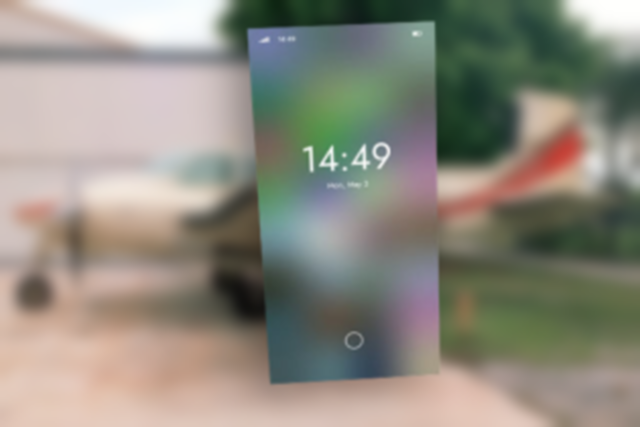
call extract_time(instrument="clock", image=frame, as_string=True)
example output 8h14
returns 14h49
